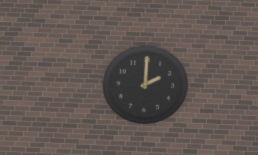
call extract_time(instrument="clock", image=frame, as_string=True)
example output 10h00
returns 2h00
